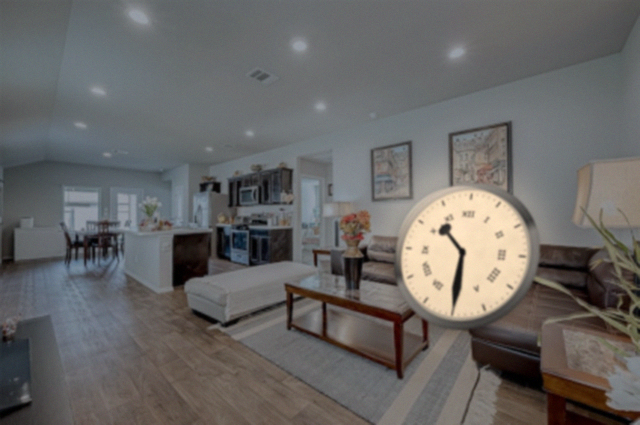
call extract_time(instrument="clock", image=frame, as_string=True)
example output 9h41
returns 10h30
